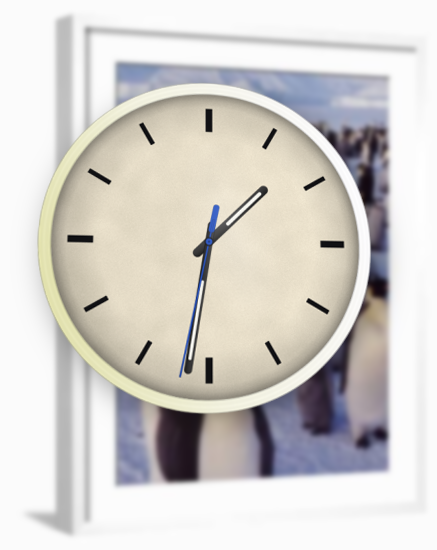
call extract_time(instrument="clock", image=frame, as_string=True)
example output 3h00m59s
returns 1h31m32s
